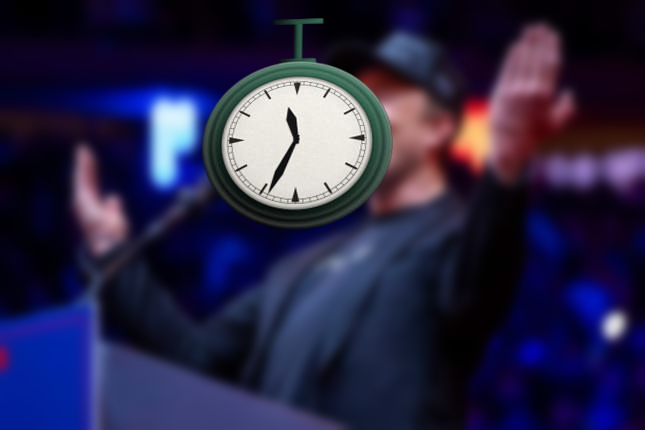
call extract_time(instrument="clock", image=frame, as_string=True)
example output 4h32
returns 11h34
